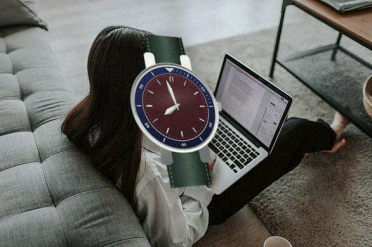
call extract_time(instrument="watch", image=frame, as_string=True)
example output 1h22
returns 7h58
